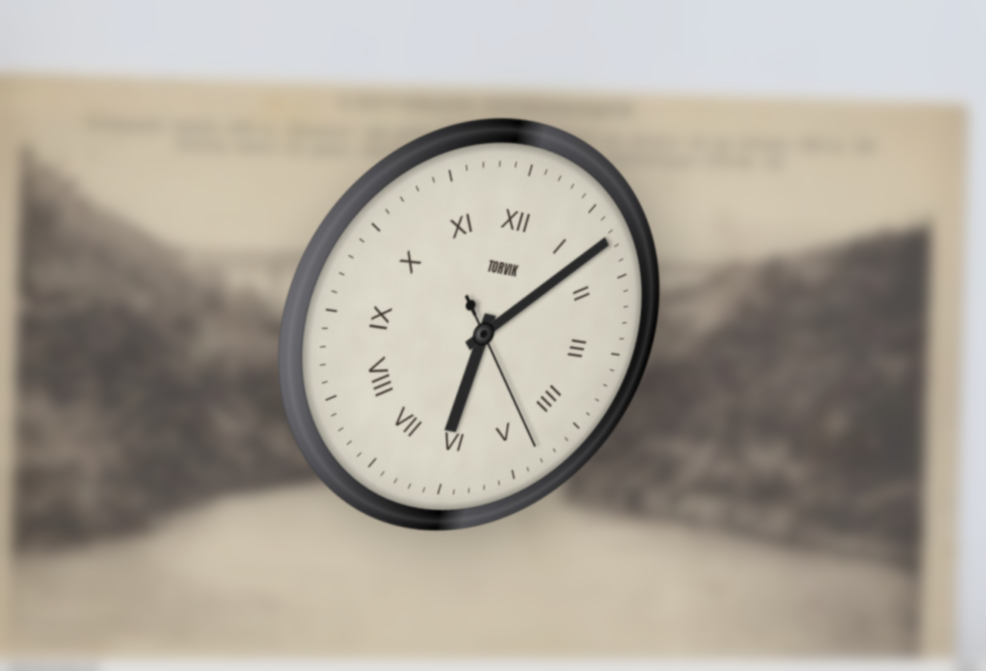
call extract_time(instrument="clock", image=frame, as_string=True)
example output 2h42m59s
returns 6h07m23s
